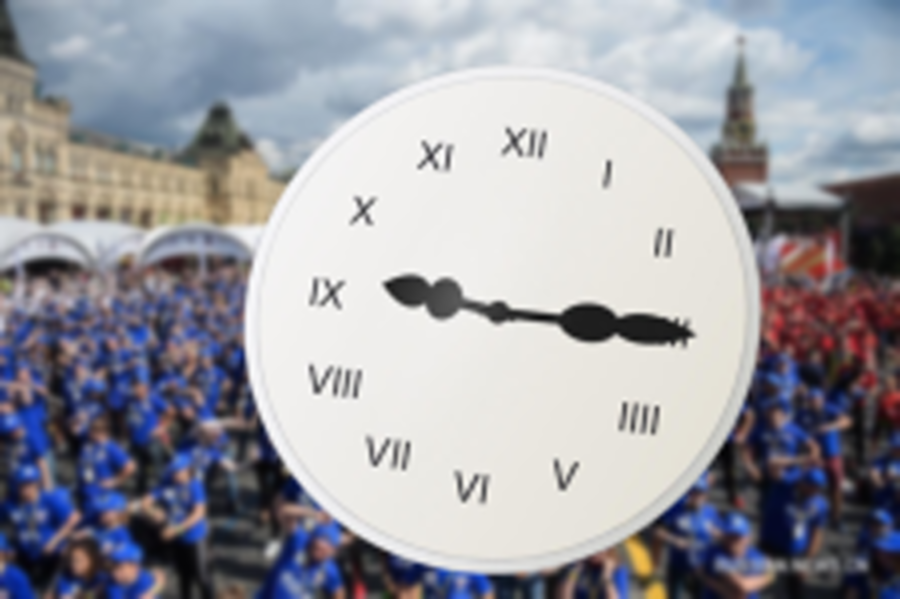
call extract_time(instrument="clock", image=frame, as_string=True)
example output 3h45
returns 9h15
